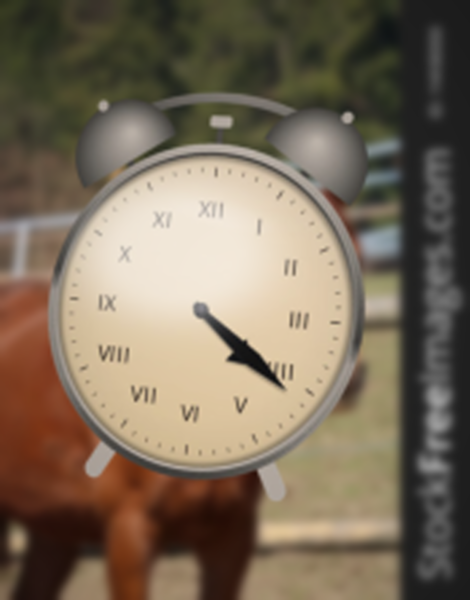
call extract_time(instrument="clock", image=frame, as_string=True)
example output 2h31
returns 4h21
